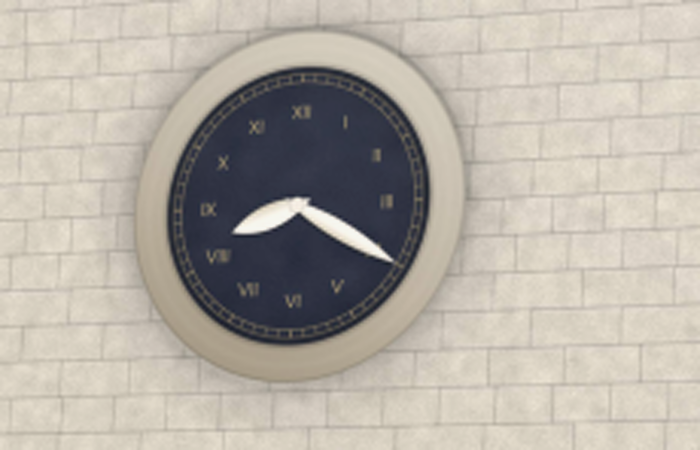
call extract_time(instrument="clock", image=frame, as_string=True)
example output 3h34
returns 8h20
